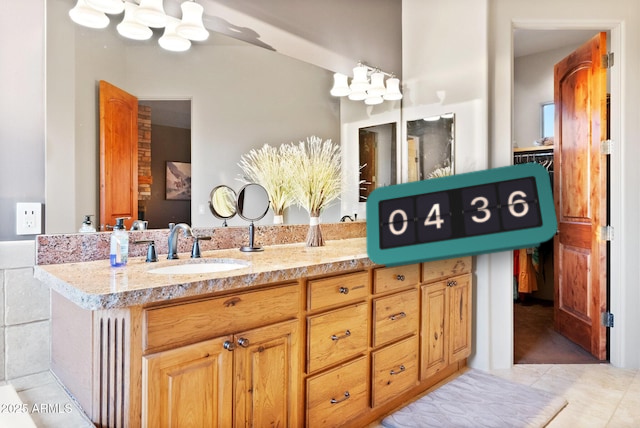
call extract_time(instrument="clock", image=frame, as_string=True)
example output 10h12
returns 4h36
